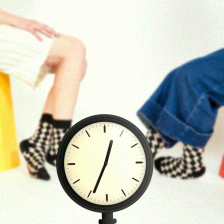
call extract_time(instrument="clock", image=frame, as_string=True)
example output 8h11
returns 12h34
